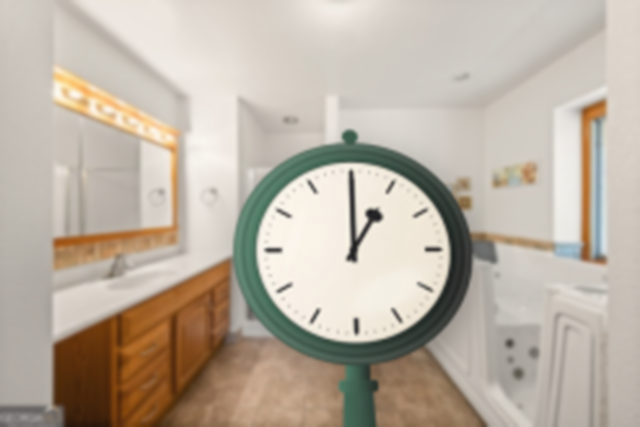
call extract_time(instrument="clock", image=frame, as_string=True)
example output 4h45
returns 1h00
